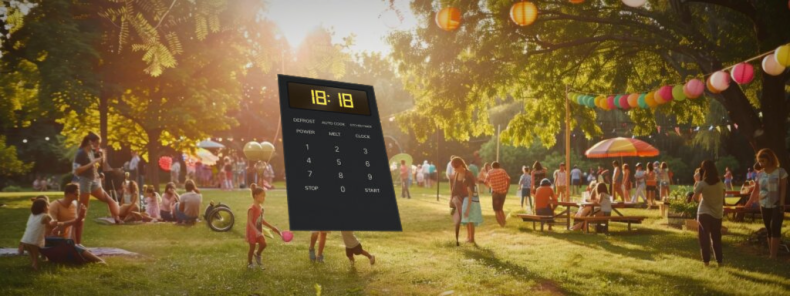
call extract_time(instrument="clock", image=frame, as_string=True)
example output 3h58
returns 18h18
